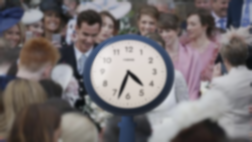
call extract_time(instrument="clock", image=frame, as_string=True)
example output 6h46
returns 4h33
